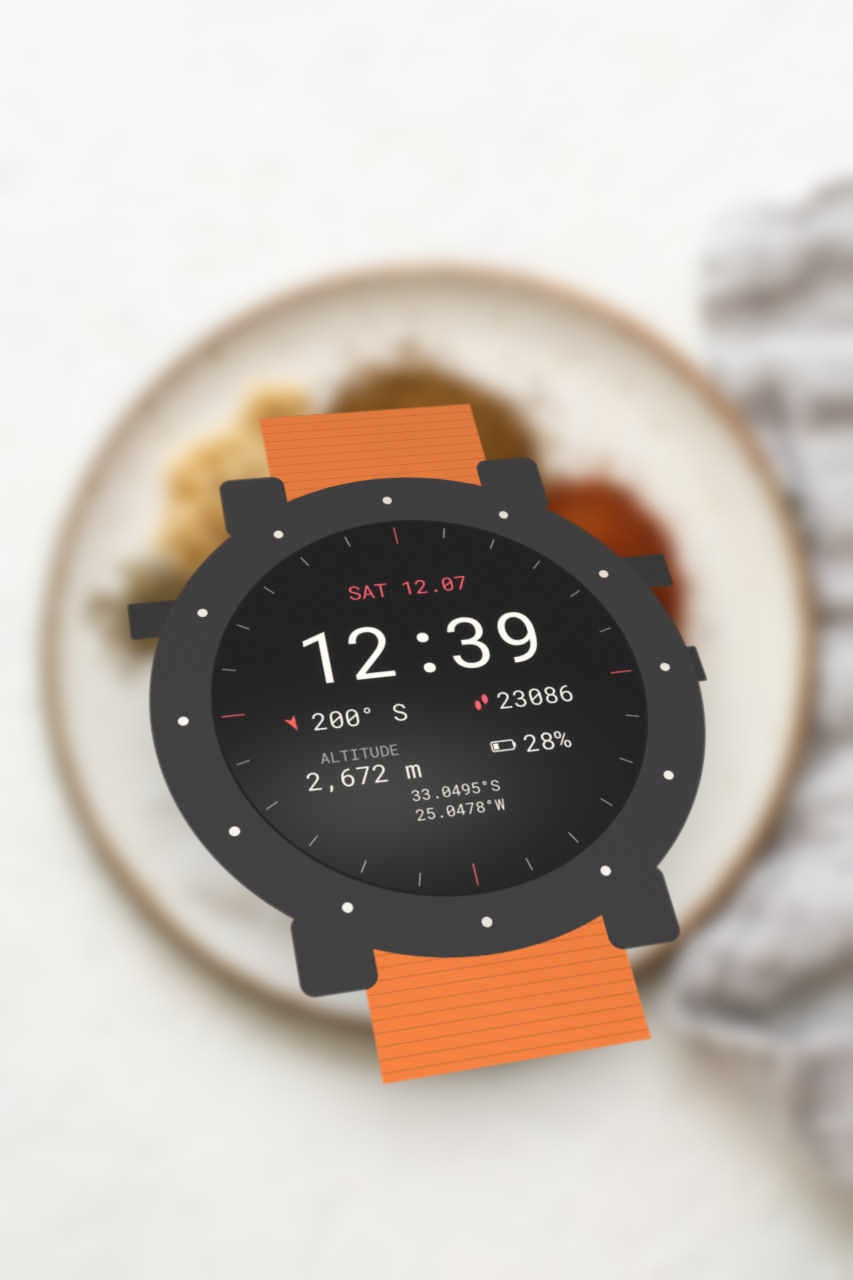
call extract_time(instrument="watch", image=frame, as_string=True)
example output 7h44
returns 12h39
